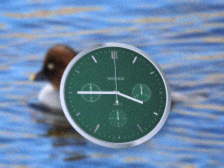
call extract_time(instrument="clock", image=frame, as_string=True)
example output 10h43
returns 3h45
